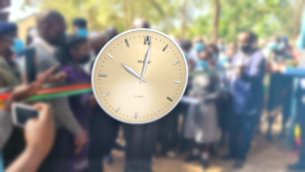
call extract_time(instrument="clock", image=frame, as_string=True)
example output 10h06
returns 10h01
